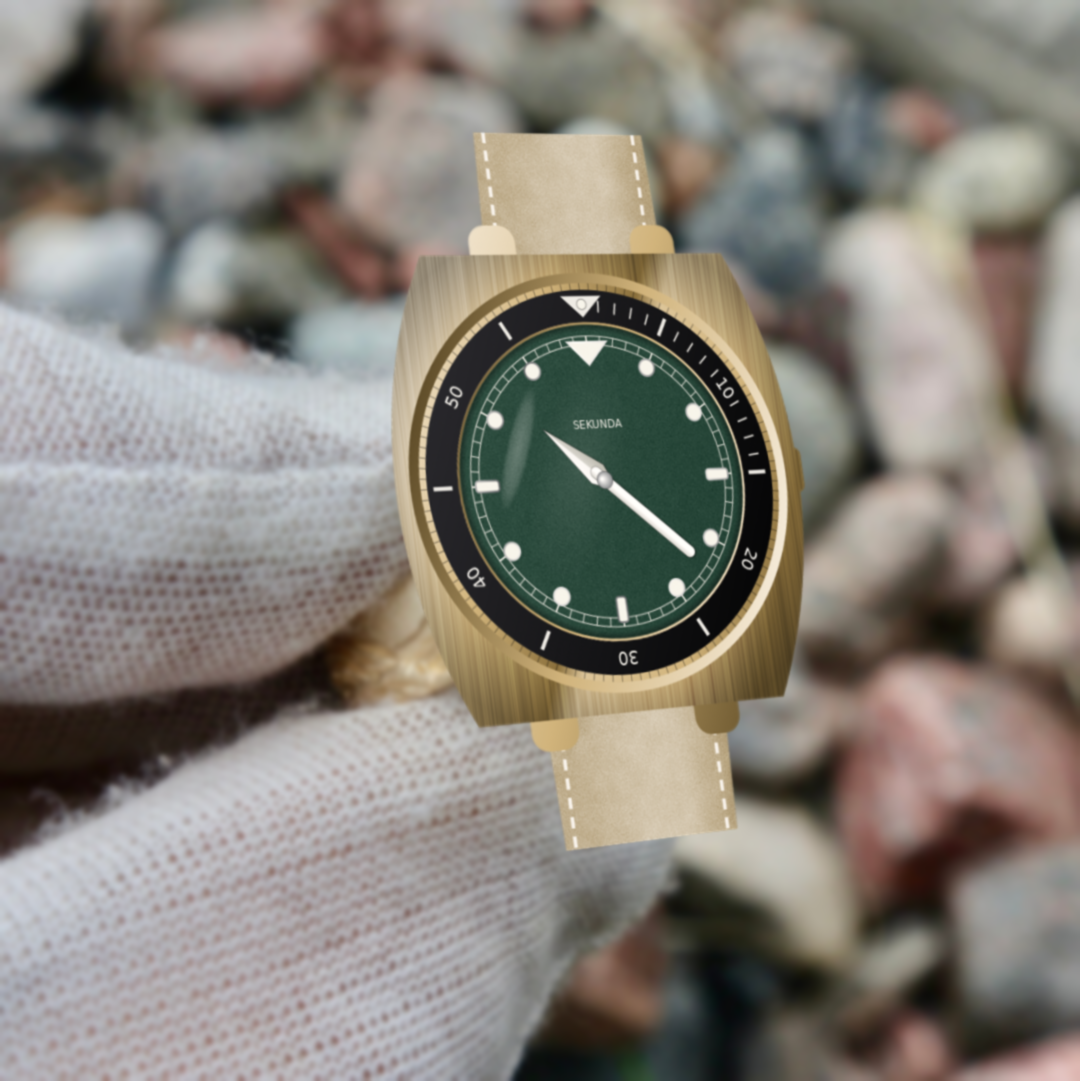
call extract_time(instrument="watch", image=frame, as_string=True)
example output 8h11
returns 10h22
